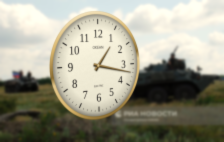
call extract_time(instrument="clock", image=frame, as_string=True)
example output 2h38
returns 1h17
